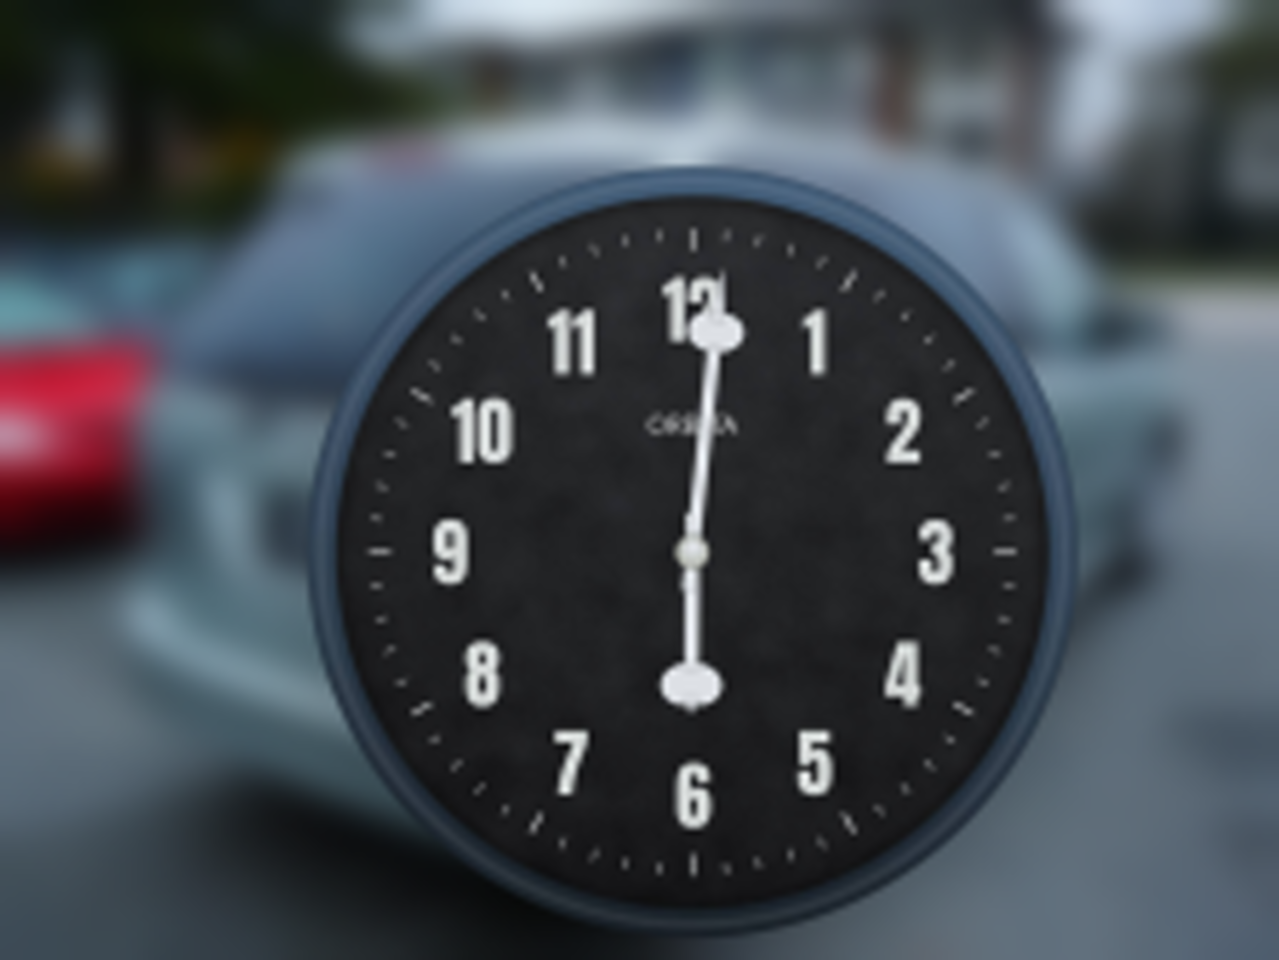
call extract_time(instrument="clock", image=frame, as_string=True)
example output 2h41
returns 6h01
